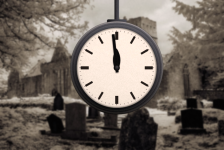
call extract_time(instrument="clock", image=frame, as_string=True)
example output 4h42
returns 11h59
